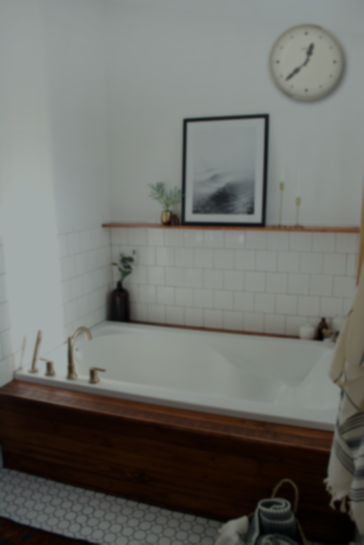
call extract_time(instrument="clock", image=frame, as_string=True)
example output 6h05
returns 12h38
